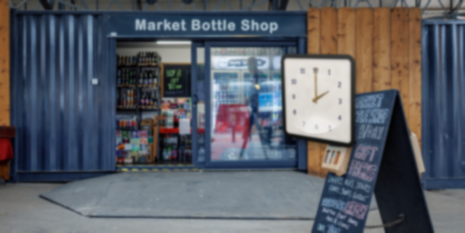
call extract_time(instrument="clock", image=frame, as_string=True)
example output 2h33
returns 2h00
